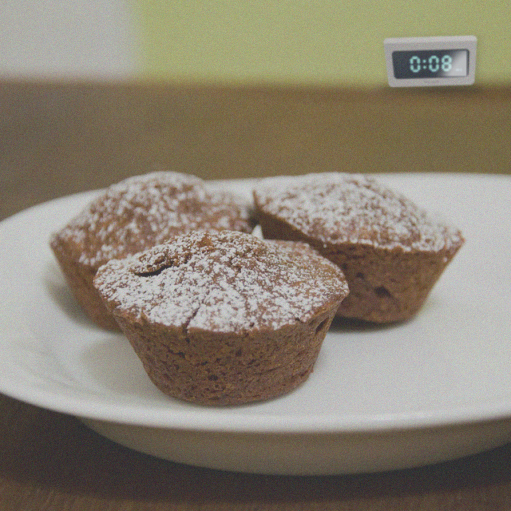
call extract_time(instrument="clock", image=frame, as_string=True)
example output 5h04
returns 0h08
